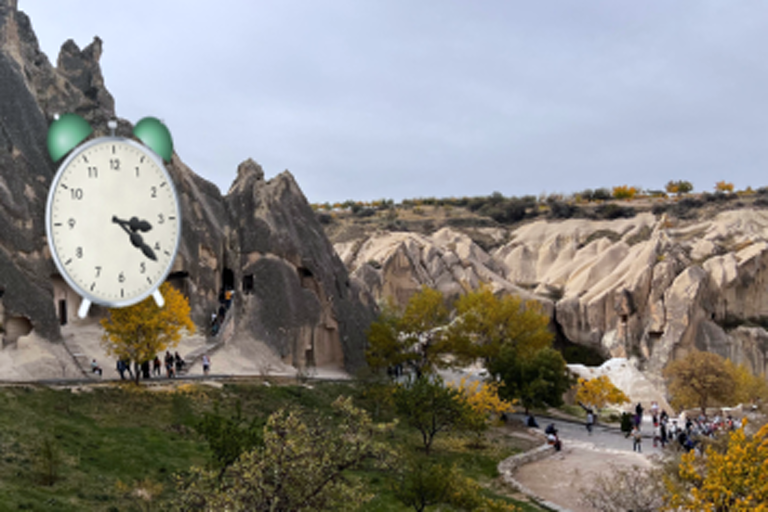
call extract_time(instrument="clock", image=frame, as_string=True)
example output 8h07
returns 3h22
